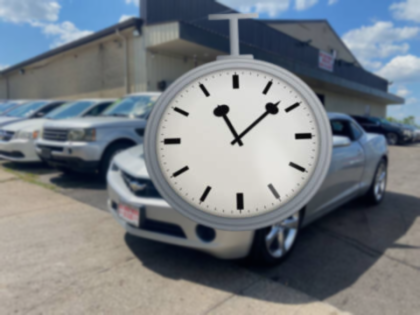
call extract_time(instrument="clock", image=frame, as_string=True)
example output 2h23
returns 11h08
